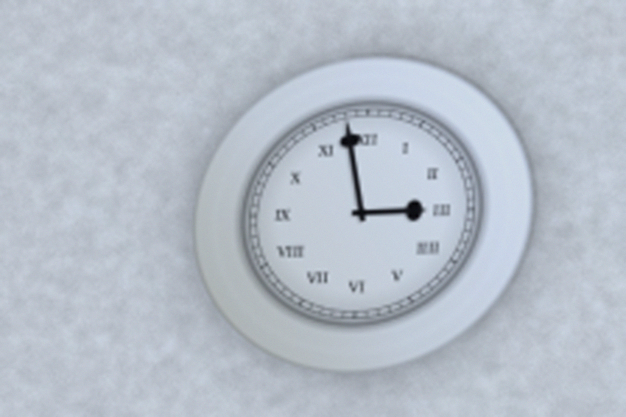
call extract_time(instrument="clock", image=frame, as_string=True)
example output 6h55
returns 2h58
